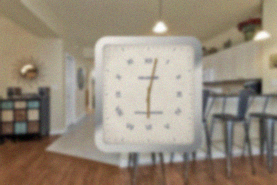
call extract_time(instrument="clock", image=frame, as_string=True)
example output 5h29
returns 6h02
